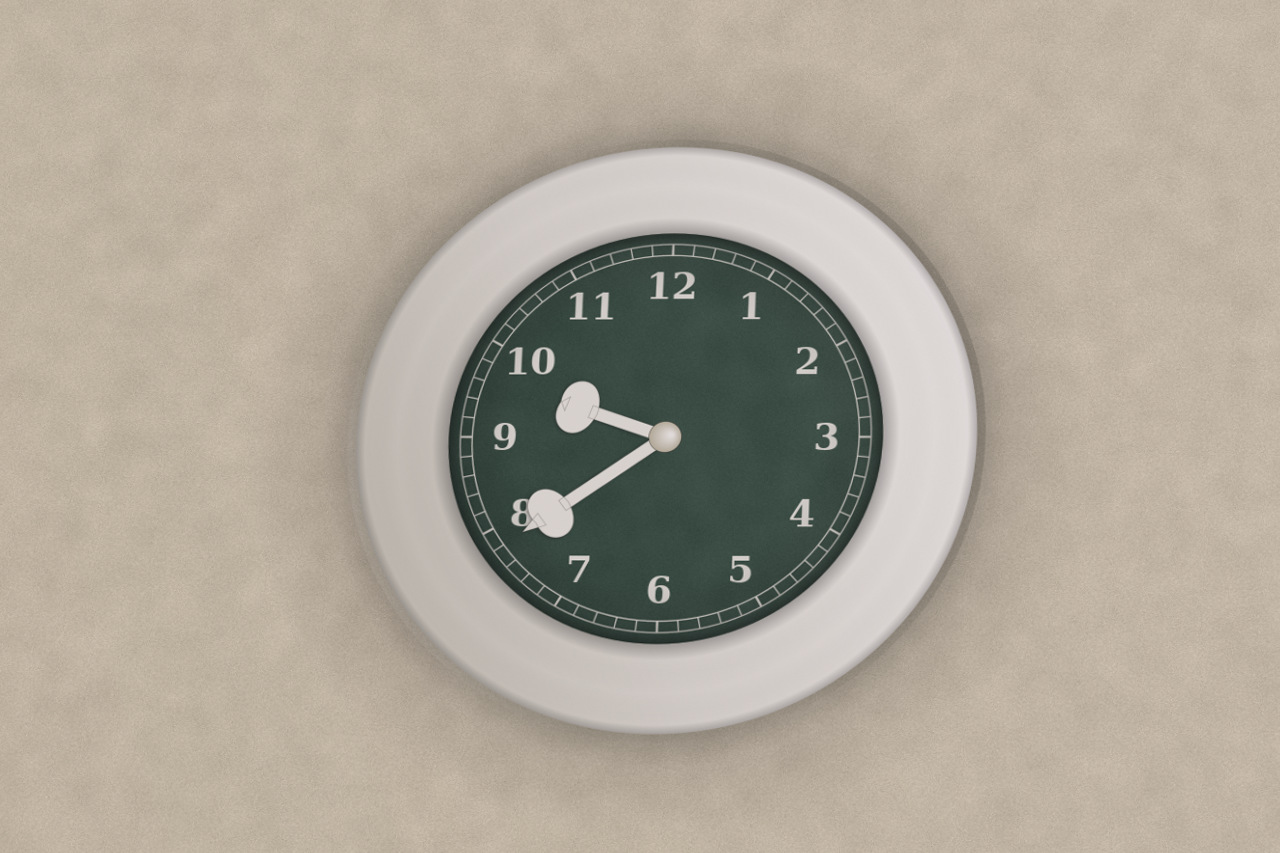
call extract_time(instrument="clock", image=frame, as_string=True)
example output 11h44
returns 9h39
